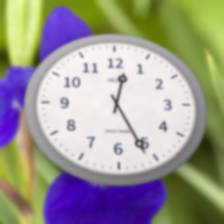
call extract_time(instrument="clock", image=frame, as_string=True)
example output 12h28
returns 12h26
